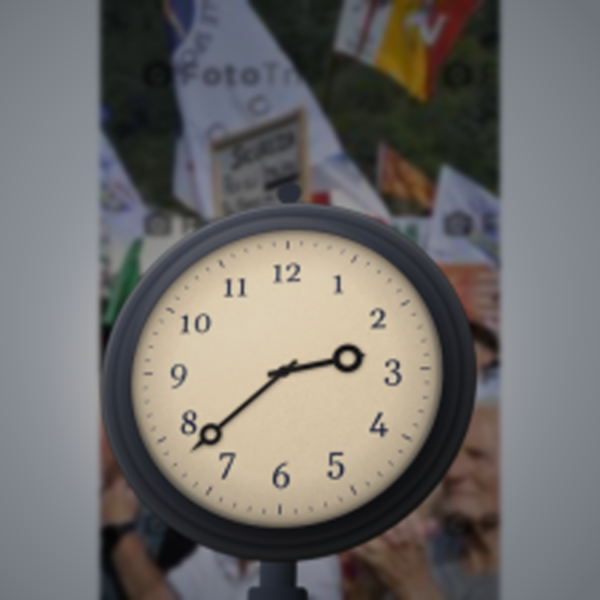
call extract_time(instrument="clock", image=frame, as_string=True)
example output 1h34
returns 2h38
